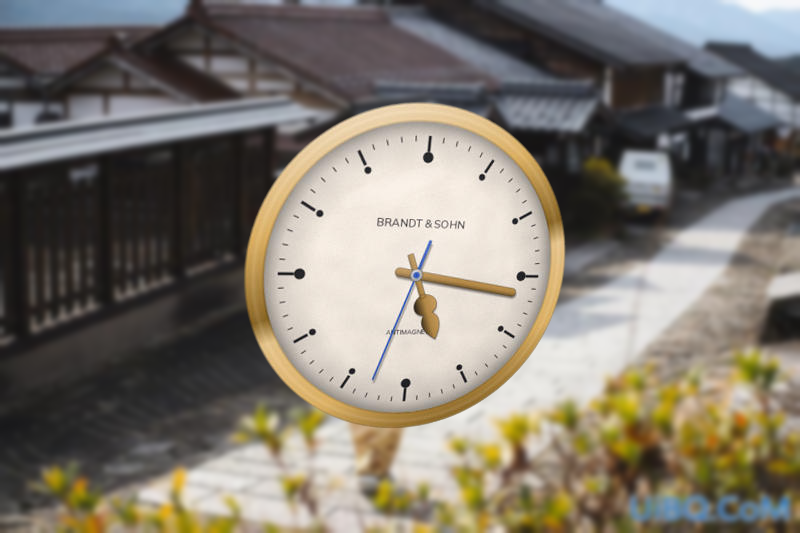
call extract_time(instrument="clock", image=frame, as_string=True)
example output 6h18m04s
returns 5h16m33s
